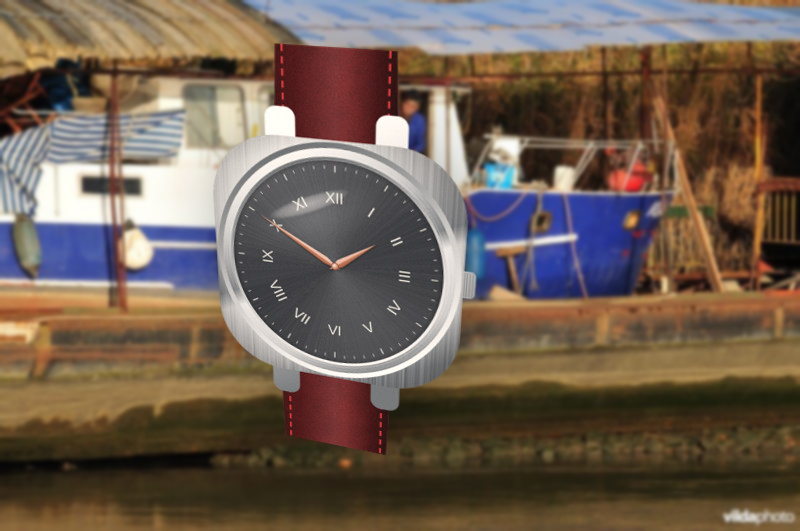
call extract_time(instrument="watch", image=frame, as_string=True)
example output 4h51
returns 1h50
